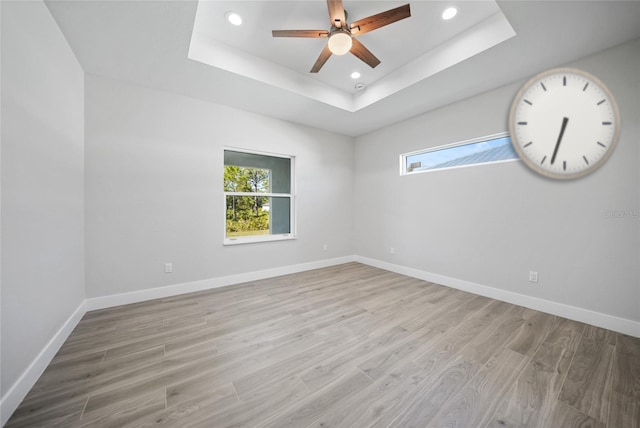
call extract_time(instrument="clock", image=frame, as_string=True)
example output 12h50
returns 6h33
